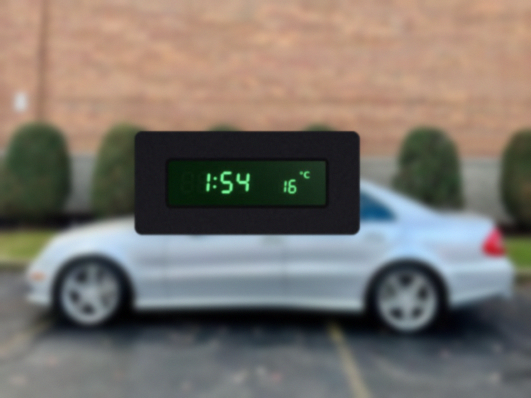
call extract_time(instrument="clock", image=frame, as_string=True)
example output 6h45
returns 1h54
